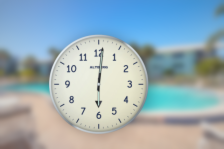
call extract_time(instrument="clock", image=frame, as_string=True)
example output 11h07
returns 6h01
